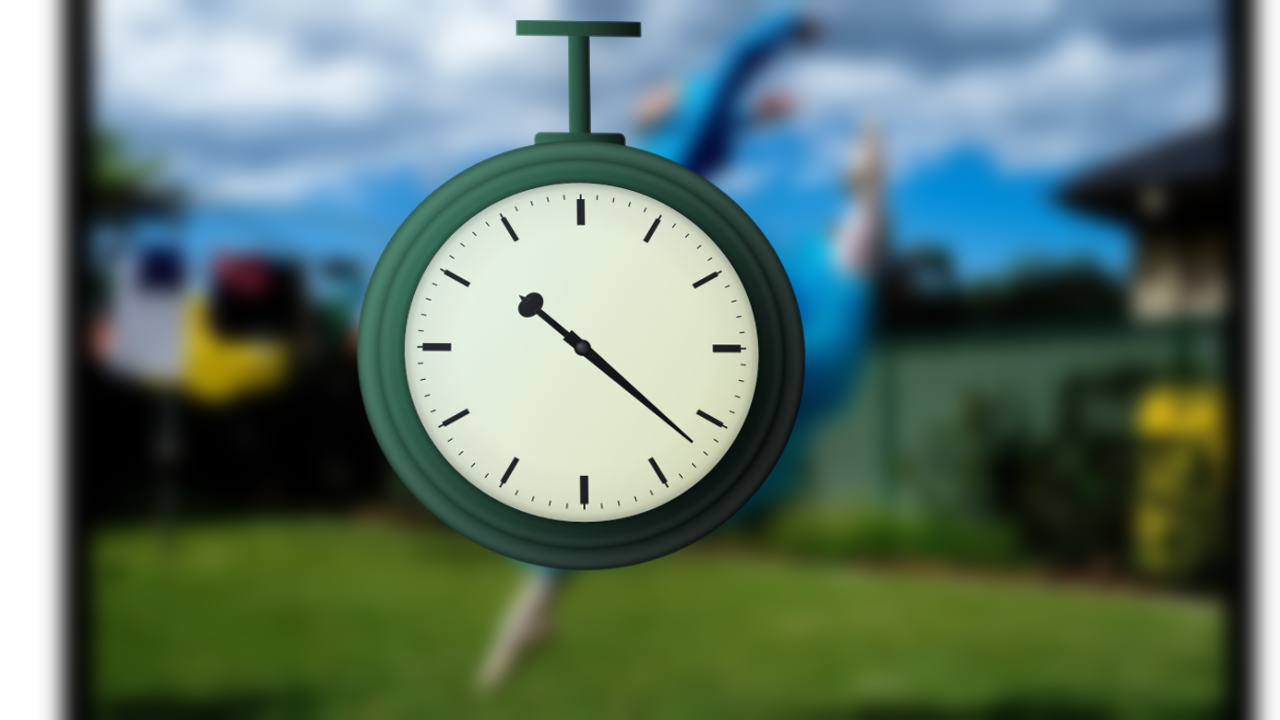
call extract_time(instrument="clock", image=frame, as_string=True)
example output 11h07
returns 10h22
